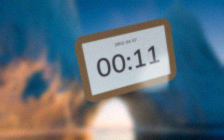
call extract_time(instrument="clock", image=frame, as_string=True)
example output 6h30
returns 0h11
